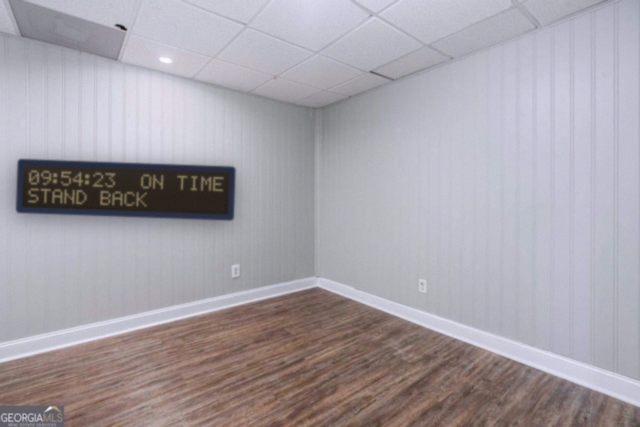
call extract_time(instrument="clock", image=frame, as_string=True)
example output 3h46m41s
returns 9h54m23s
